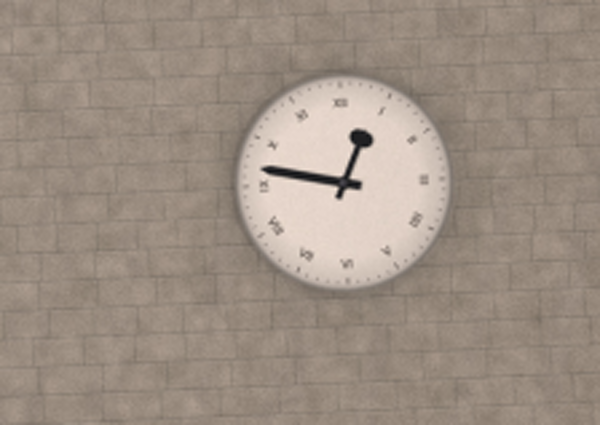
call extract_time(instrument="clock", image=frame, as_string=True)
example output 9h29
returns 12h47
